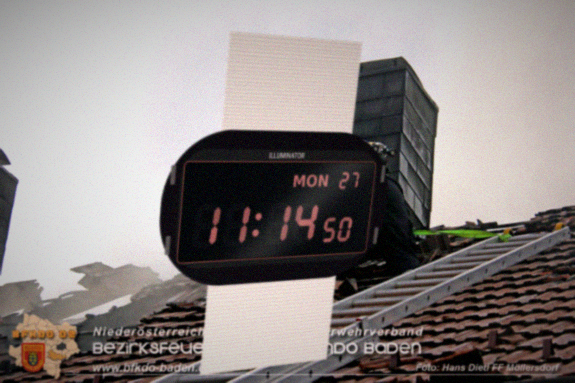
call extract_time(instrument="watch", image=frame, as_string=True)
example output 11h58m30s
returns 11h14m50s
